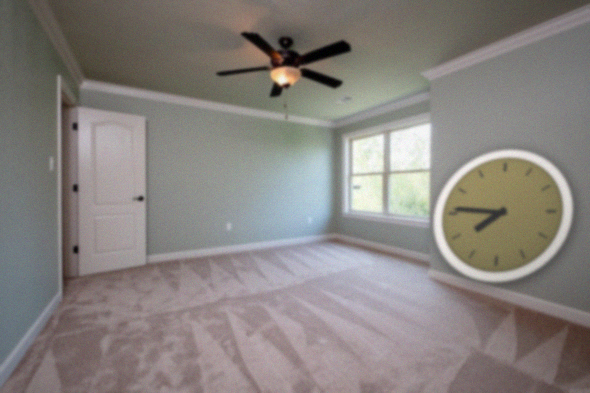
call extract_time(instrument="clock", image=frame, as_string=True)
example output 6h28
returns 7h46
